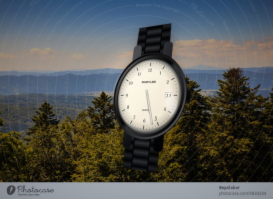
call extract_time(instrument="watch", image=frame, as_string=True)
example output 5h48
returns 5h27
